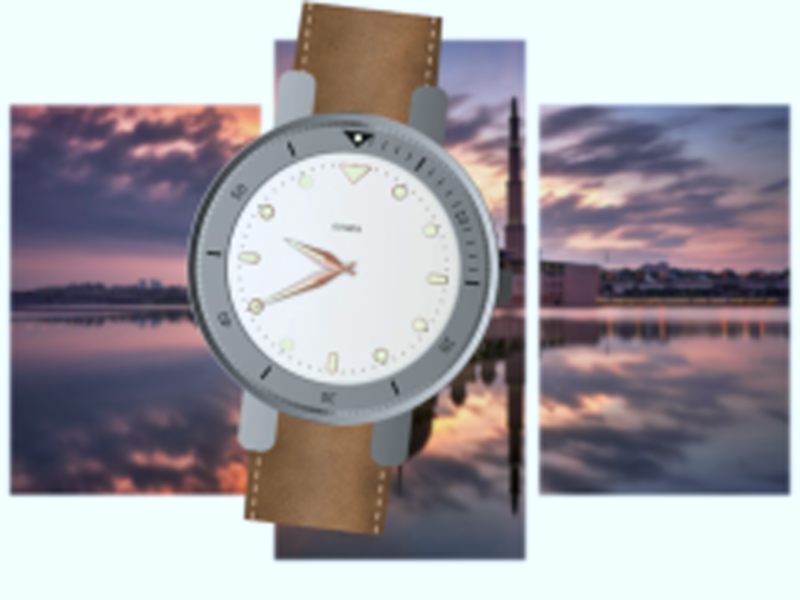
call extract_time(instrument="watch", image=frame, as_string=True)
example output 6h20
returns 9h40
